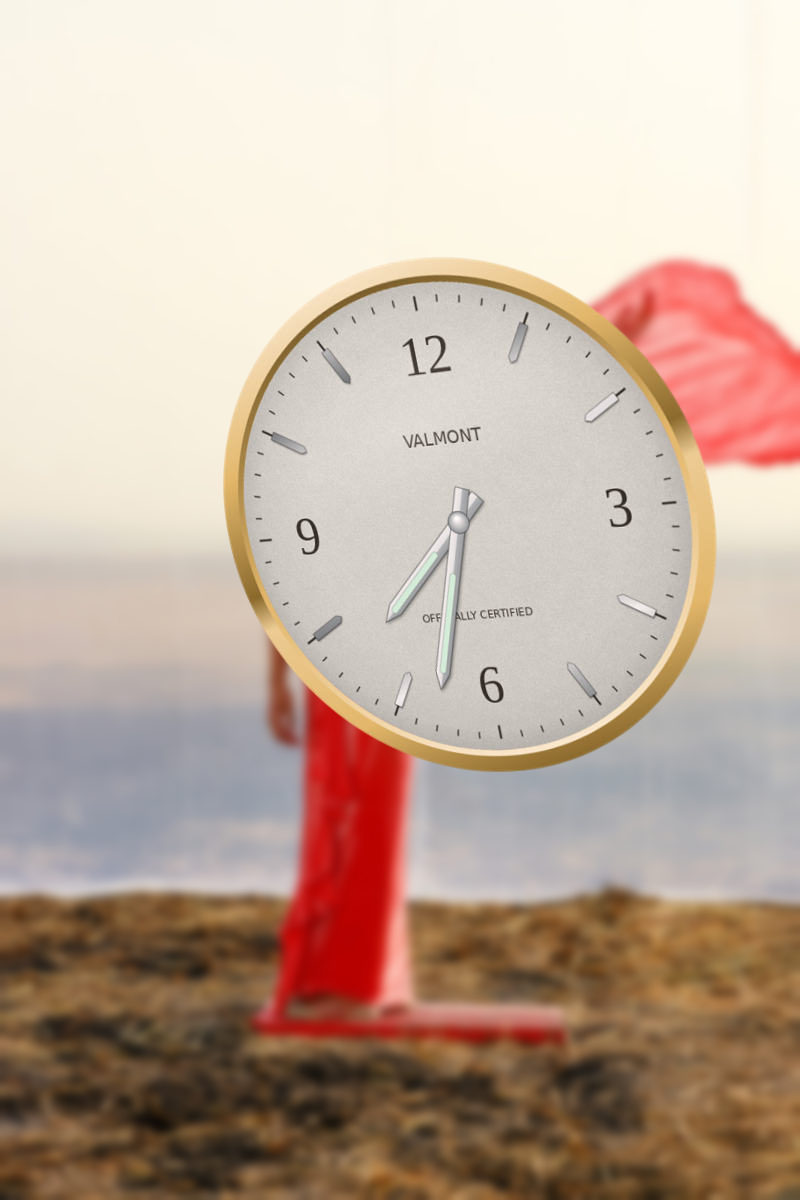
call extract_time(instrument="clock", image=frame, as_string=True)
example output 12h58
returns 7h33
